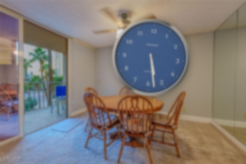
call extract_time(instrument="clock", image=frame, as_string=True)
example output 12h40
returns 5h28
